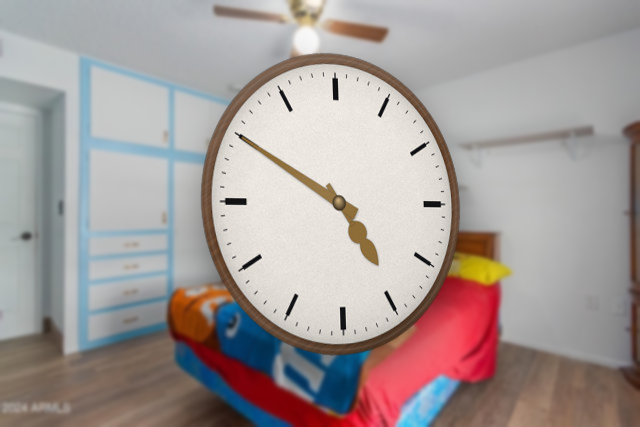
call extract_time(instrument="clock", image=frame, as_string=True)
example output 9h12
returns 4h50
